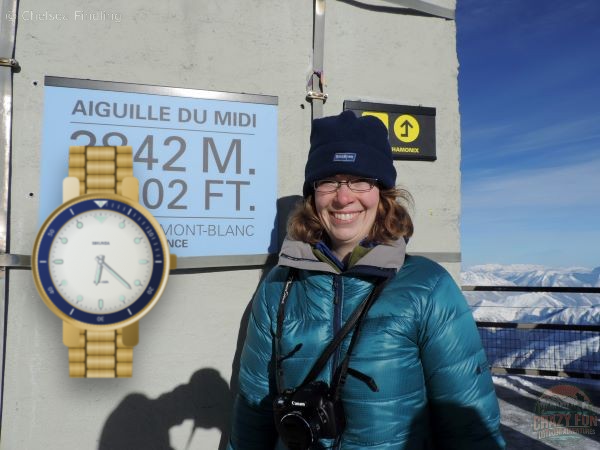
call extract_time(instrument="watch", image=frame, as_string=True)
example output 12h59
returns 6h22
